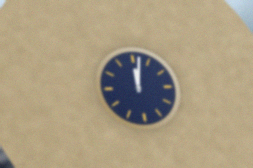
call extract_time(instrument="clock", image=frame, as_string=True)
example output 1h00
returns 12h02
